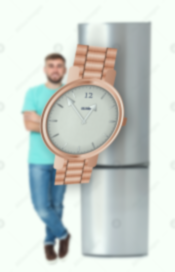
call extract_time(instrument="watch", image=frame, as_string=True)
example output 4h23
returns 12h53
